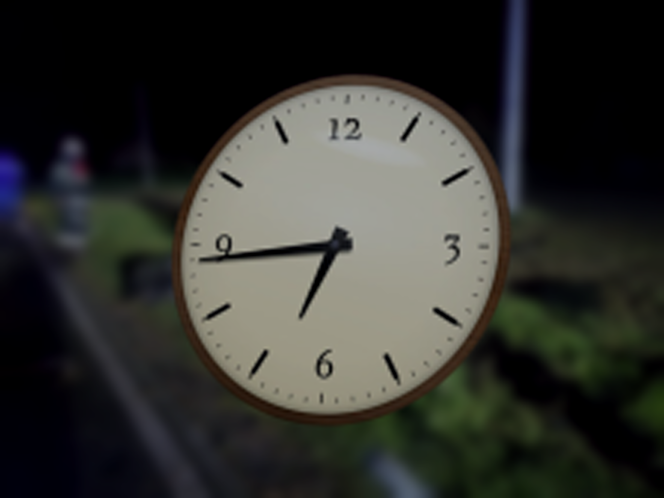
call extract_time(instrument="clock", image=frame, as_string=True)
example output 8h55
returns 6h44
